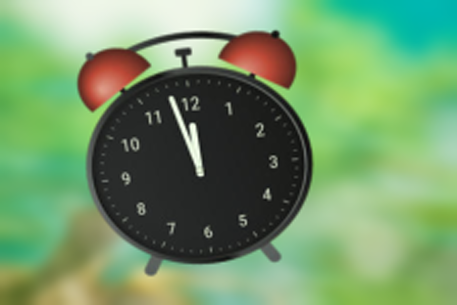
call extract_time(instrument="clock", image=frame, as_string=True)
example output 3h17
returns 11h58
